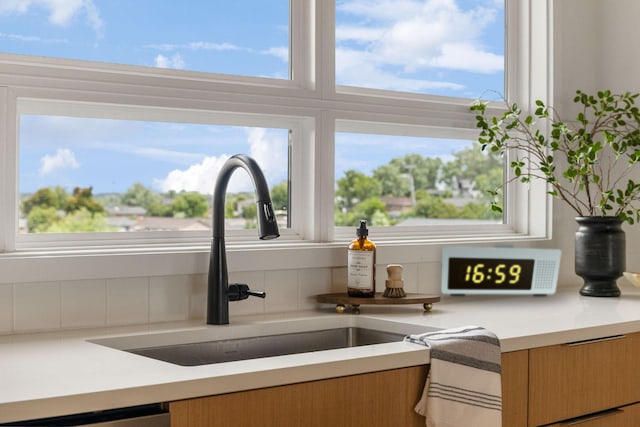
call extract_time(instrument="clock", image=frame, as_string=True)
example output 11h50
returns 16h59
